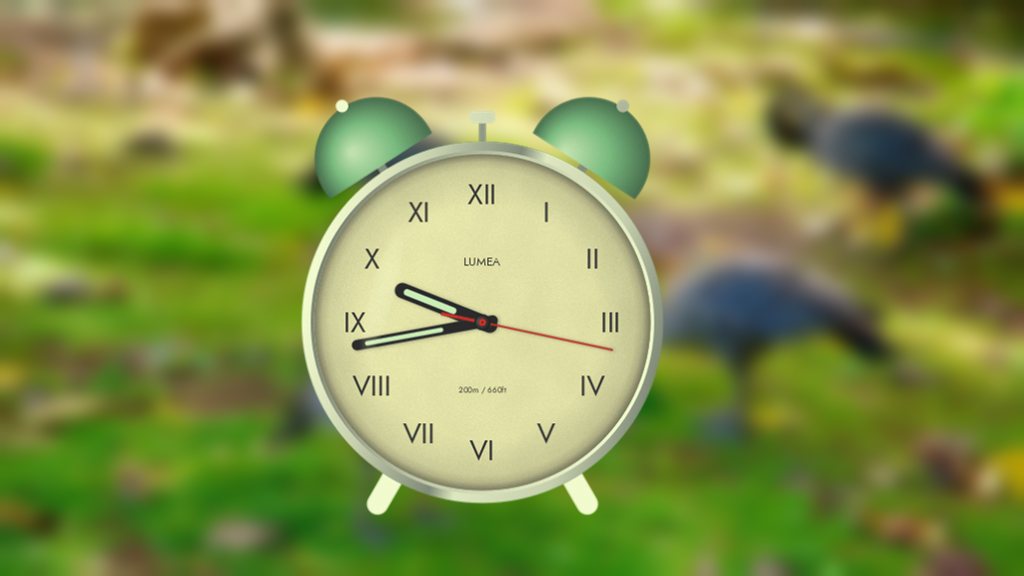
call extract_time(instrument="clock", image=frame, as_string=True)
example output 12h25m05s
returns 9h43m17s
